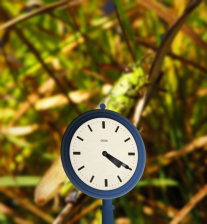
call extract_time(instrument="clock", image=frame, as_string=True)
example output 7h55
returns 4h20
